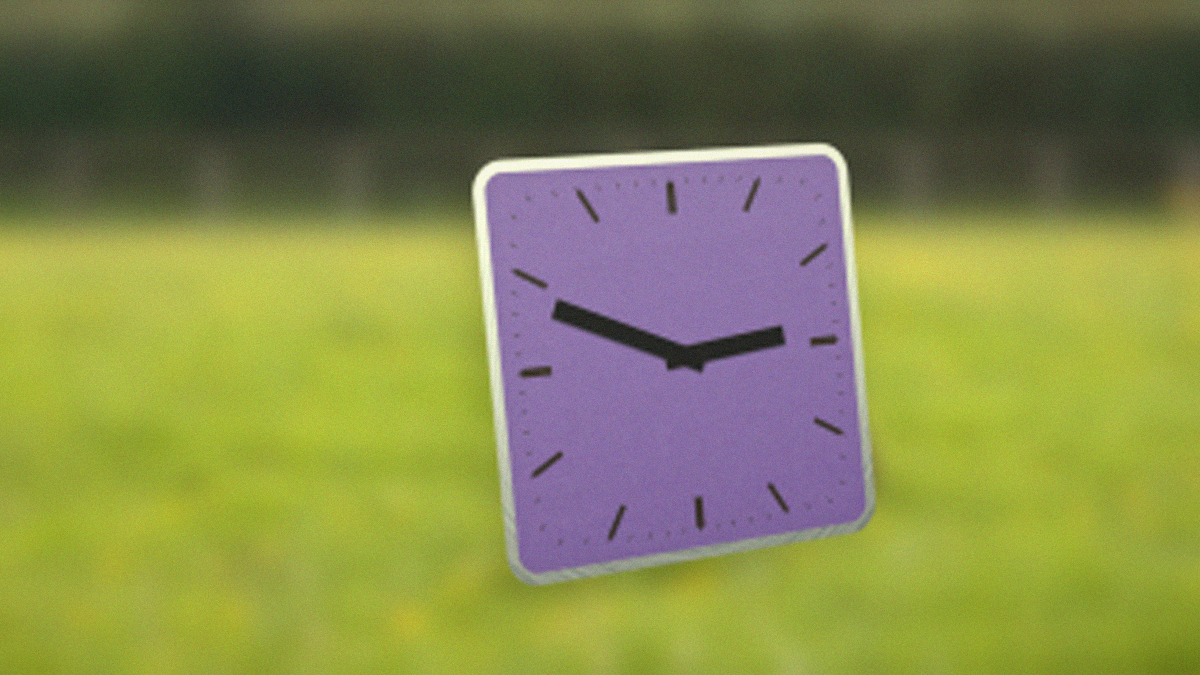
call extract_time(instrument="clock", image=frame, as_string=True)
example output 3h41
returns 2h49
